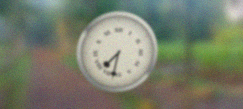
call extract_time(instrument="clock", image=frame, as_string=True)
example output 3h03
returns 7h32
